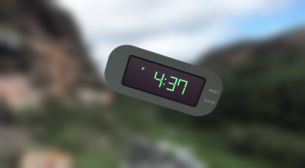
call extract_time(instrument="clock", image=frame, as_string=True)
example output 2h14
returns 4h37
